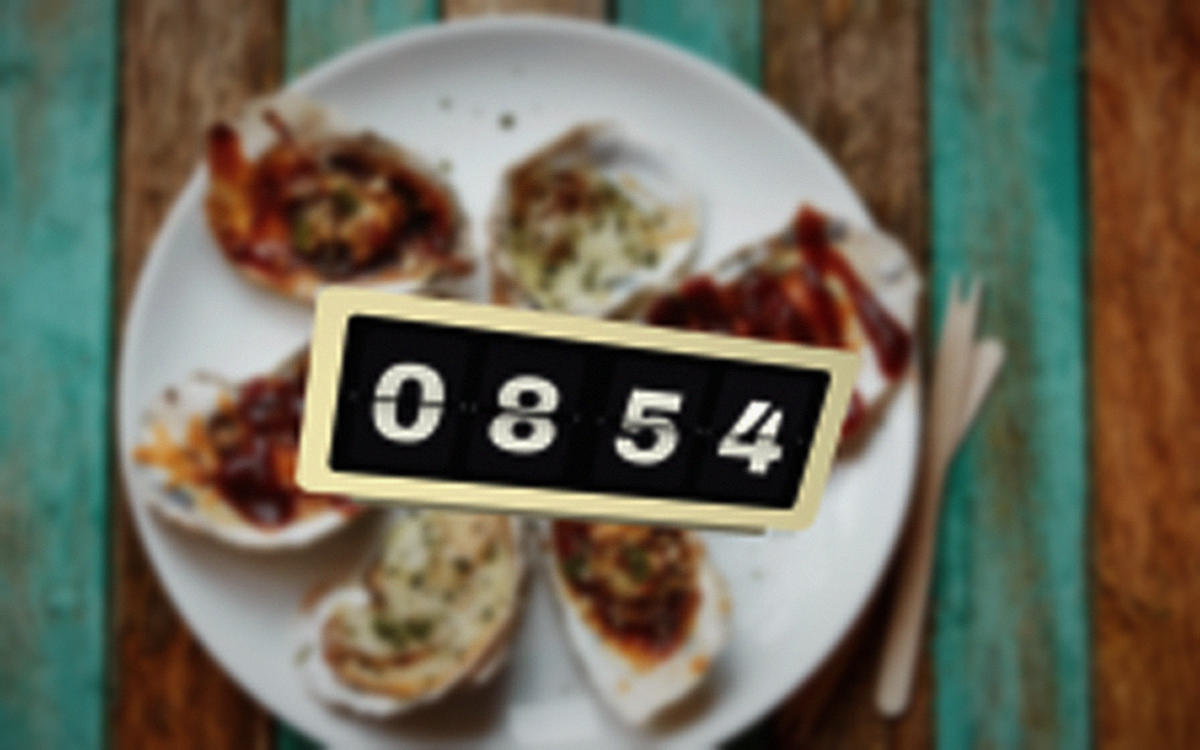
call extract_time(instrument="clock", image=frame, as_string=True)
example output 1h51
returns 8h54
